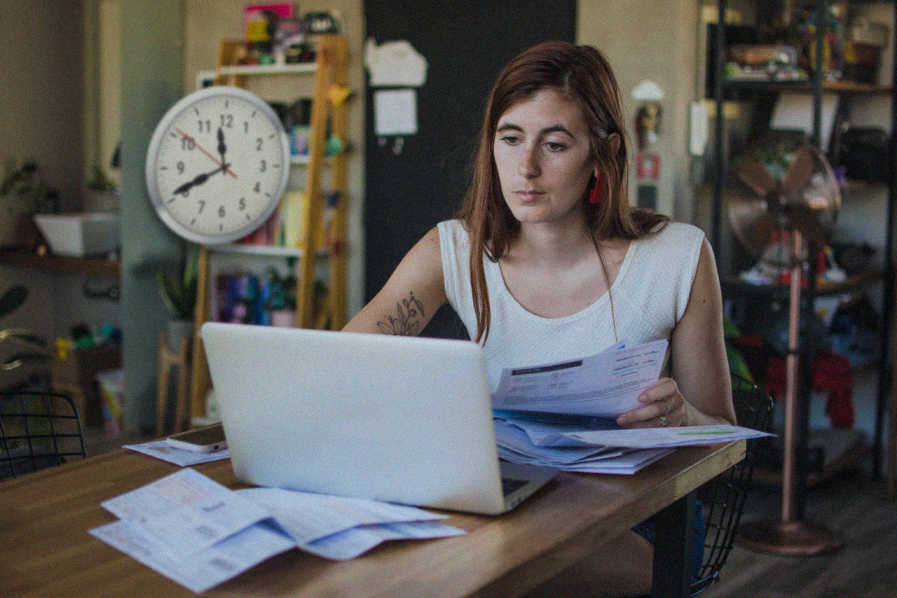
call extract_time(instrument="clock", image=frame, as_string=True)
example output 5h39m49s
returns 11h40m51s
